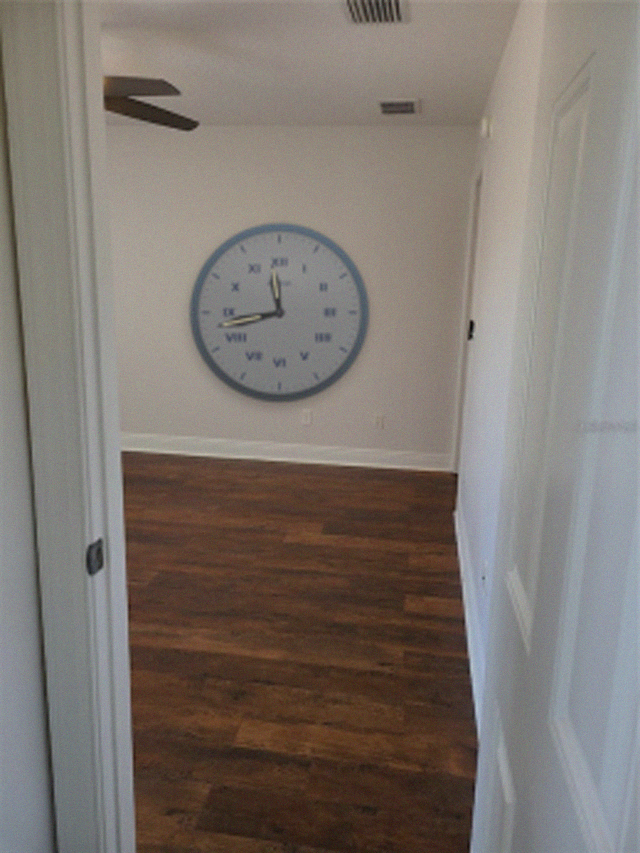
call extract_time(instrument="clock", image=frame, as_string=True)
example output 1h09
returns 11h43
